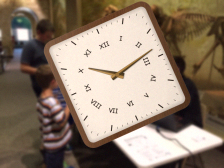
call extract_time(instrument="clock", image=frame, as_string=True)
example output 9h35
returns 10h13
